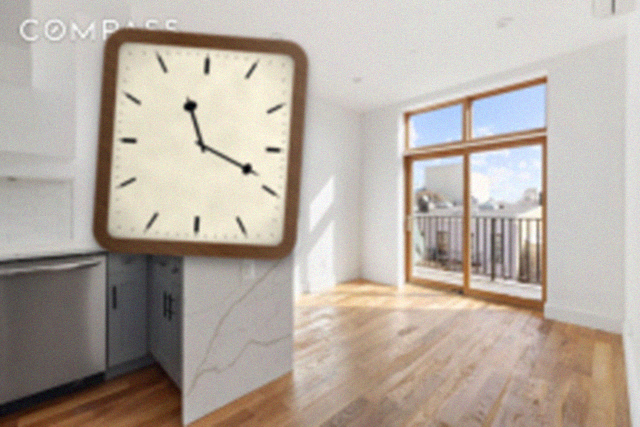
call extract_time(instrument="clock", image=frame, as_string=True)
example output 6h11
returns 11h19
